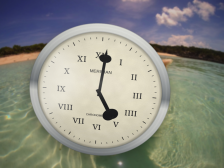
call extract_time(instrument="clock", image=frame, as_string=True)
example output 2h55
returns 5h01
